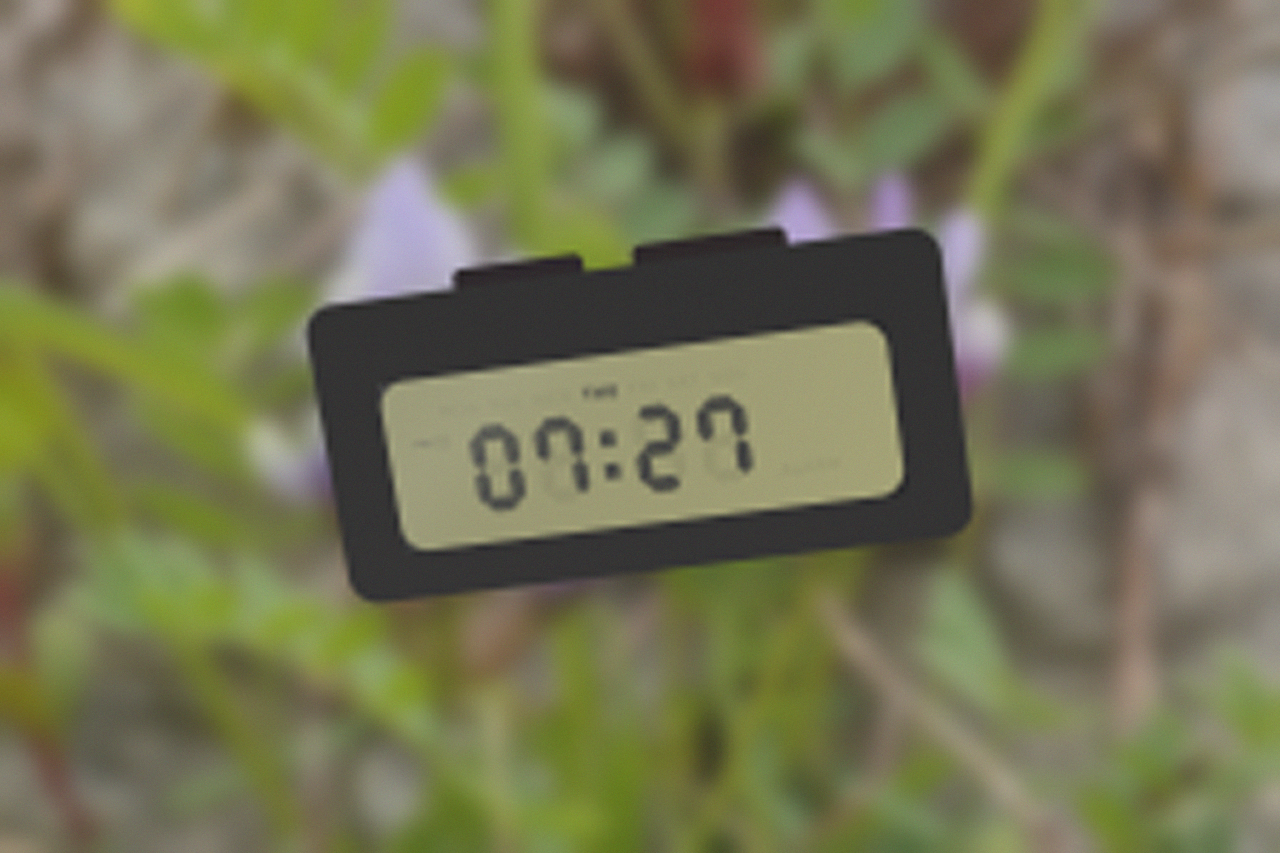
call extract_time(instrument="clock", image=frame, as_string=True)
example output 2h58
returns 7h27
